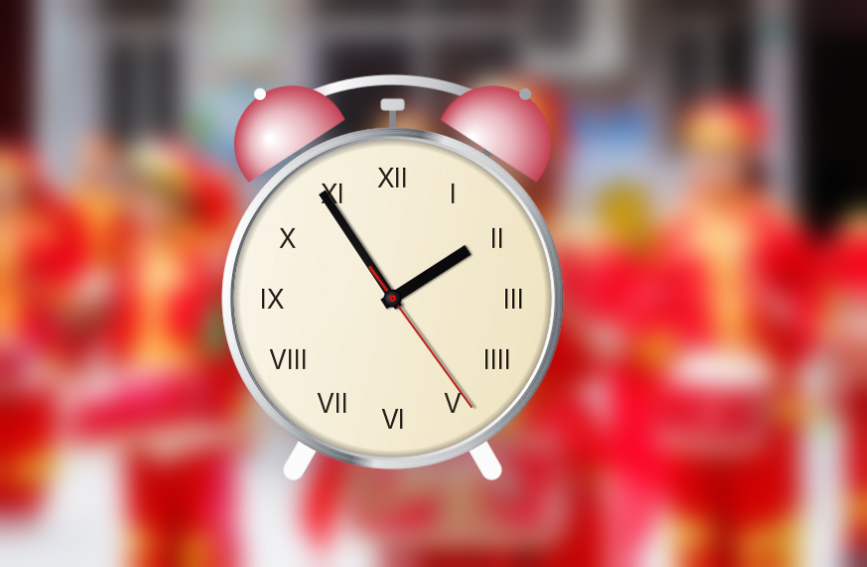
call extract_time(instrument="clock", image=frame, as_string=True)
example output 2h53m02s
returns 1h54m24s
